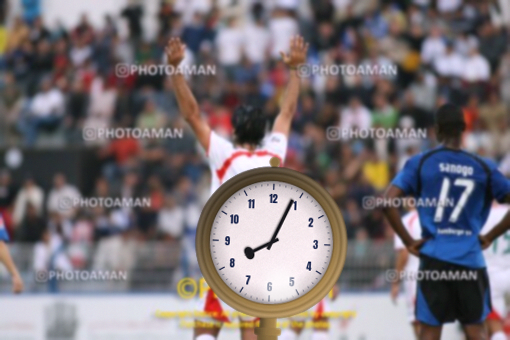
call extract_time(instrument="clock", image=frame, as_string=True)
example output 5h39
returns 8h04
